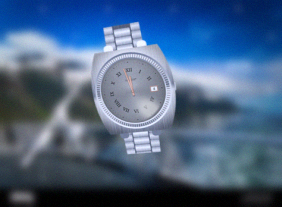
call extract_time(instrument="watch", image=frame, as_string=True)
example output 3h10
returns 11h58
